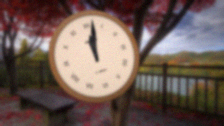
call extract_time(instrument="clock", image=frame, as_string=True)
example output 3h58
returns 12h02
